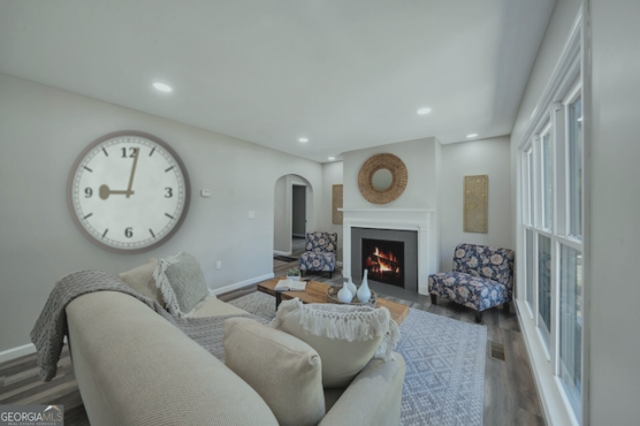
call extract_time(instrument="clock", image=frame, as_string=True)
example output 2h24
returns 9h02
